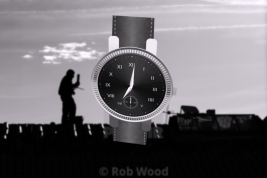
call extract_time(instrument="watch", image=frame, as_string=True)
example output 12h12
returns 7h01
